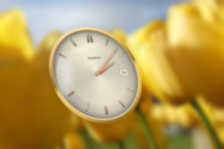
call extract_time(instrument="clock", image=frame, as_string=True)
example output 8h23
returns 2h08
